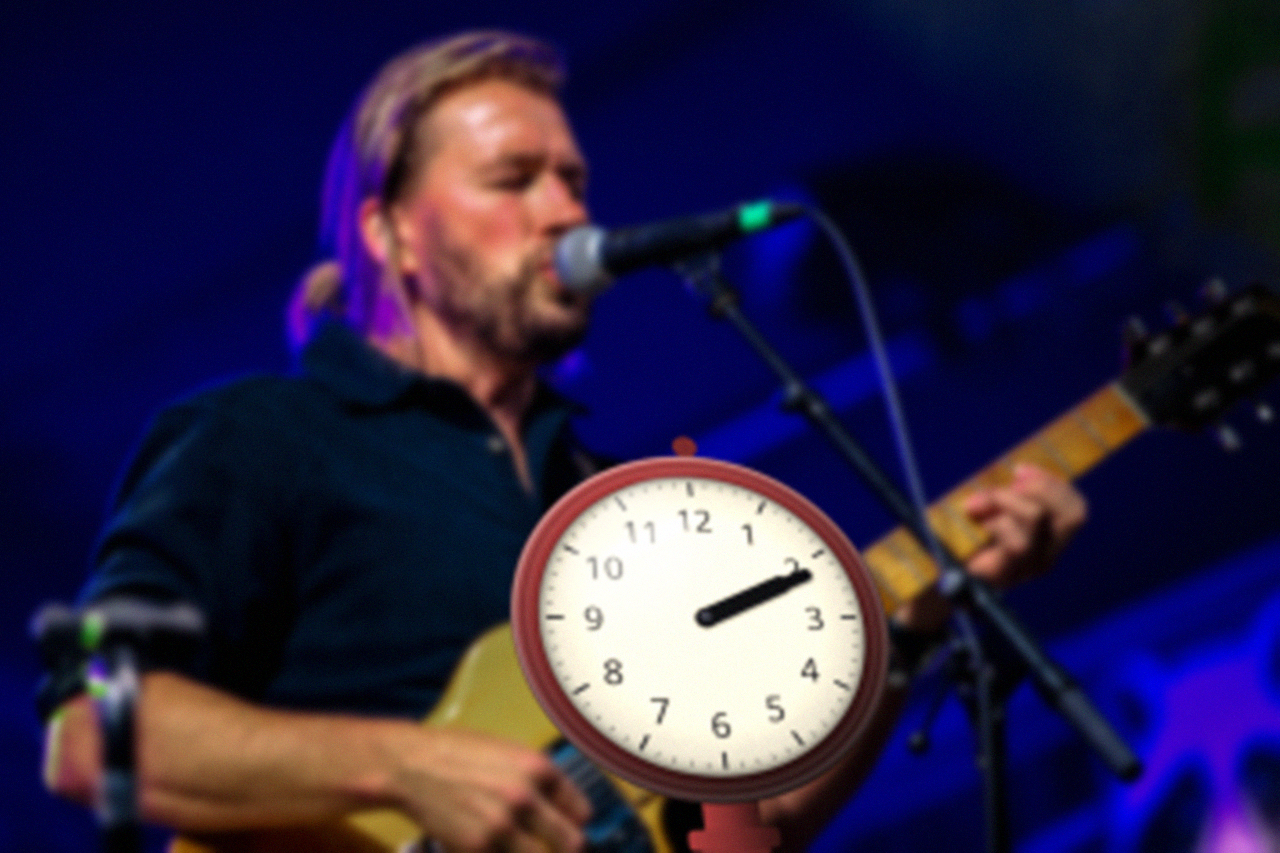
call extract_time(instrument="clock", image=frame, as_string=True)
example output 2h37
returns 2h11
